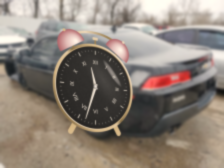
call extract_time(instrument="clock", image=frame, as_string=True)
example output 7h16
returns 11h33
